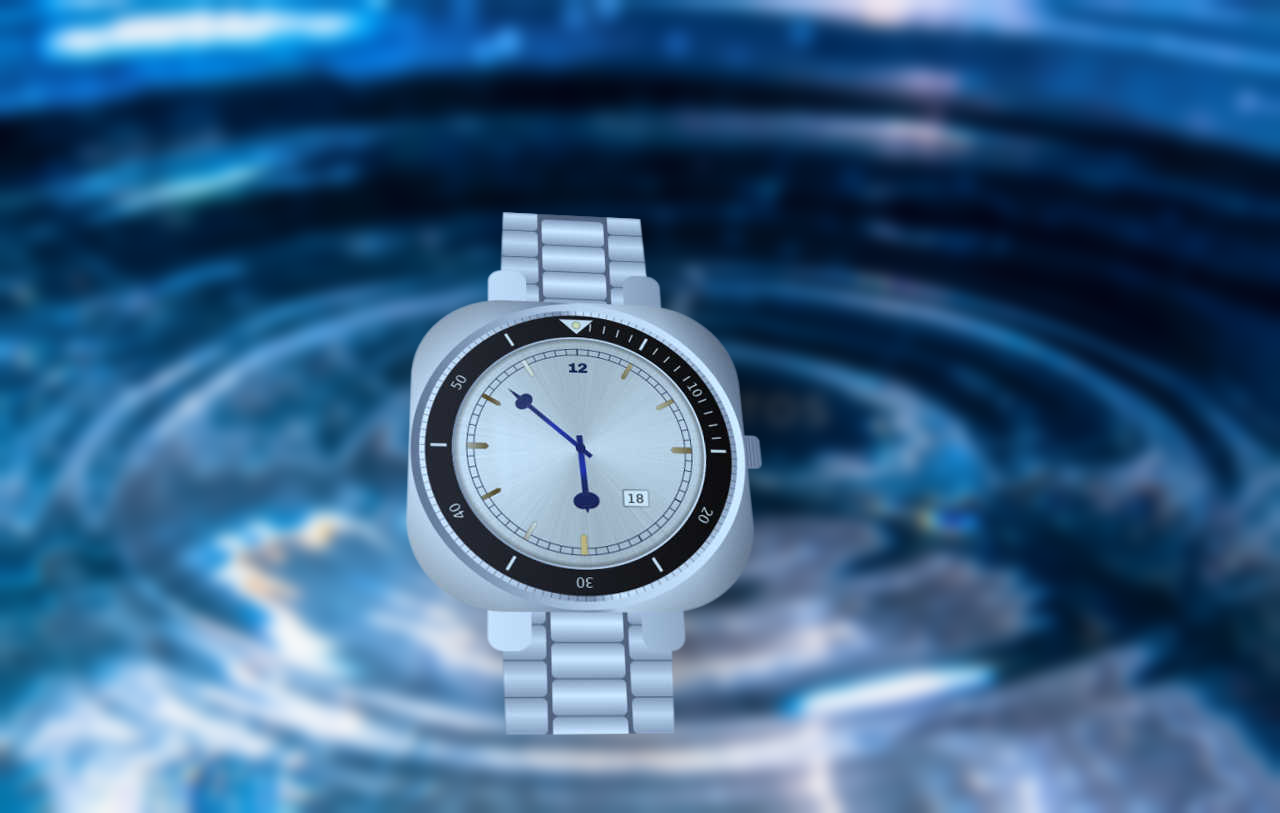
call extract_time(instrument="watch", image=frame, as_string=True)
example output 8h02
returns 5h52
